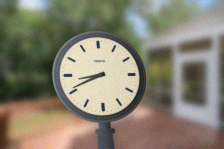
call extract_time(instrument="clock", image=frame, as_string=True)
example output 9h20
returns 8h41
